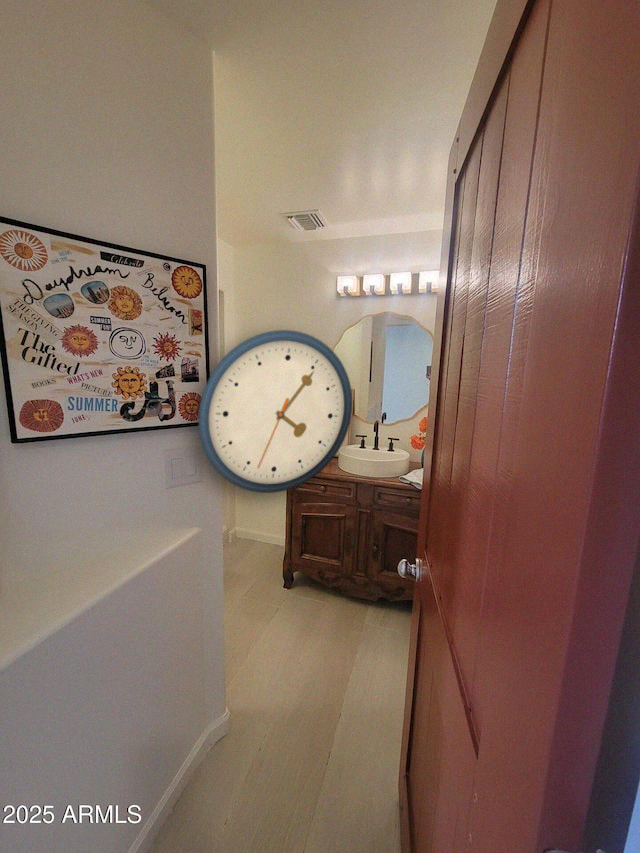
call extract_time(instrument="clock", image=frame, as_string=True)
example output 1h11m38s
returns 4h05m33s
